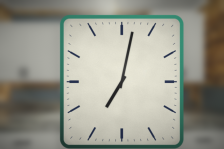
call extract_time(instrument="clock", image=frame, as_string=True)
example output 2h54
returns 7h02
